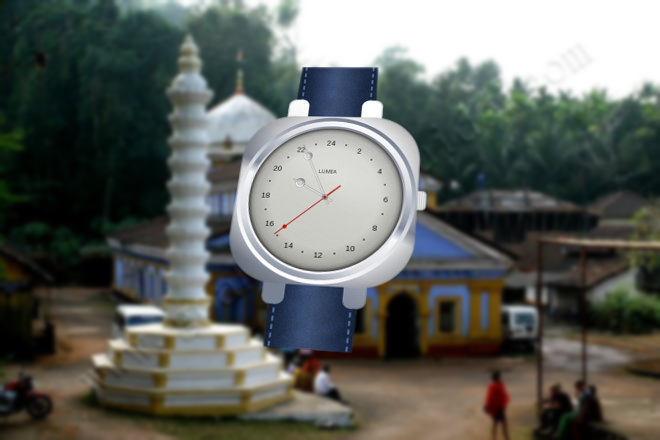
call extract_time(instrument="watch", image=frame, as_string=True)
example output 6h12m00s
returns 19h55m38s
